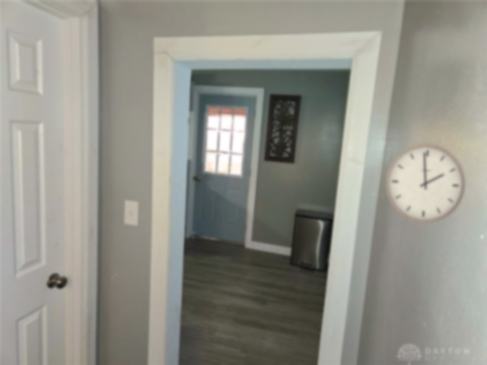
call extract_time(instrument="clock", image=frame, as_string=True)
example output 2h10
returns 1h59
